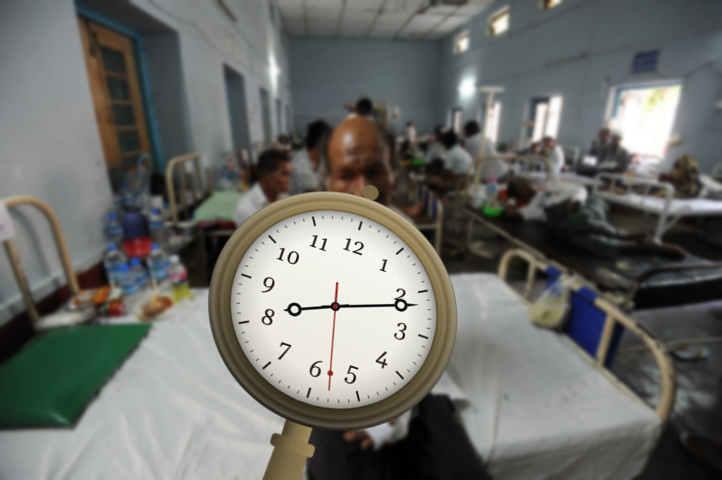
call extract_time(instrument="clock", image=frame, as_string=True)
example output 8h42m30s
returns 8h11m28s
